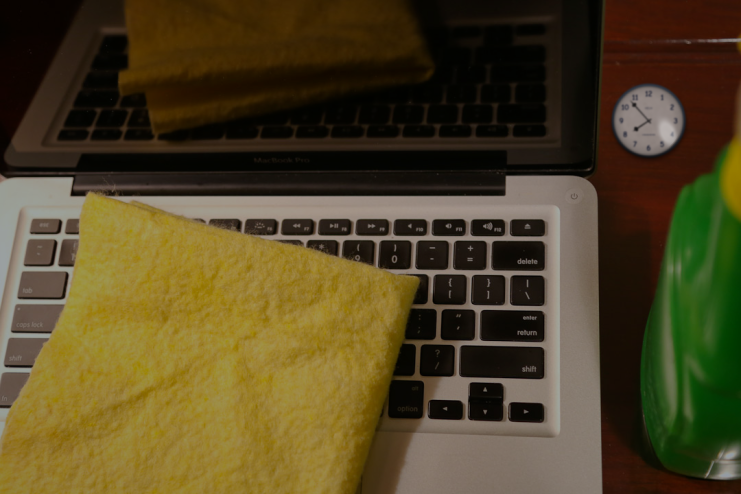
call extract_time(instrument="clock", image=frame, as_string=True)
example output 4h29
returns 7h53
